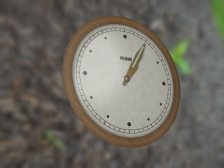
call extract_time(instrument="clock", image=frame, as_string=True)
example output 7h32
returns 1h05
